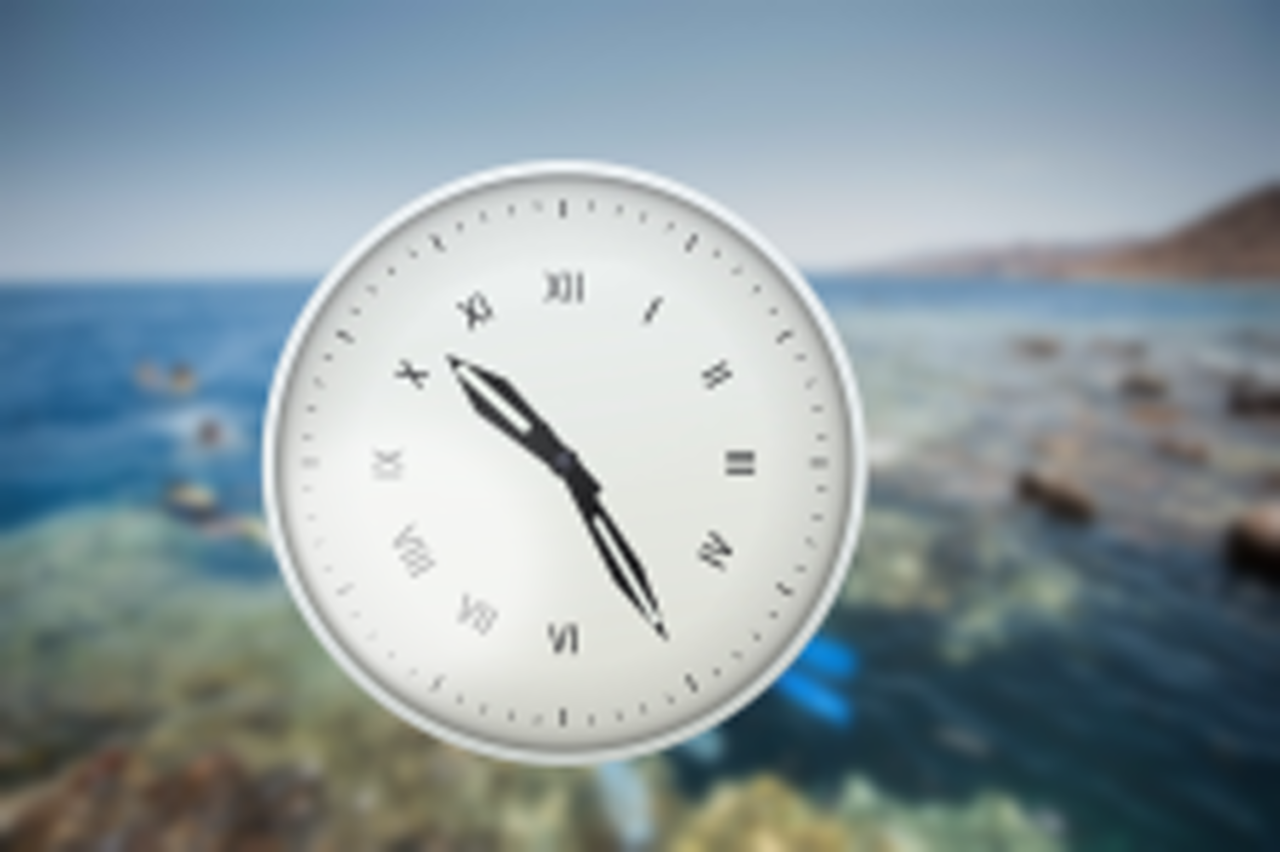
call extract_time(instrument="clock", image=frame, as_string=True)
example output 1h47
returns 10h25
